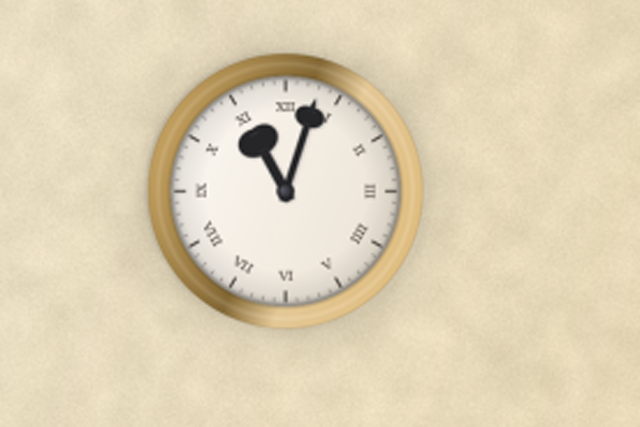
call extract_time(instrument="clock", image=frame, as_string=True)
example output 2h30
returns 11h03
